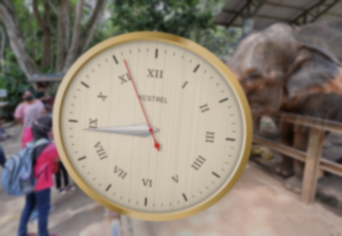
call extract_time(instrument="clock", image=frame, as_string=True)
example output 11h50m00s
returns 8h43m56s
